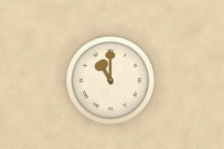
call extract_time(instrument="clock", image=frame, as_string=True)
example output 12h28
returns 11h00
